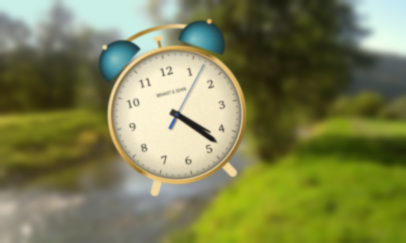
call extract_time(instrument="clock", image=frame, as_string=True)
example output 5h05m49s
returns 4h23m07s
